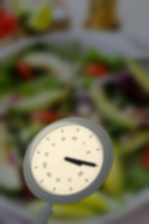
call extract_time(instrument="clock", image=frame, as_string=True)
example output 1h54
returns 3h15
